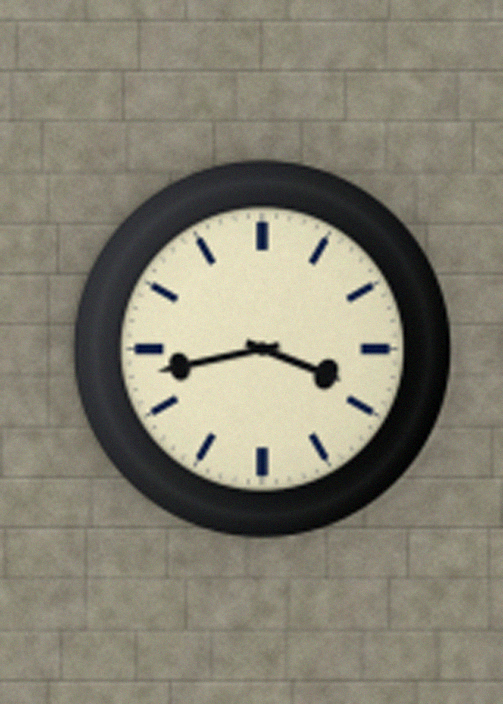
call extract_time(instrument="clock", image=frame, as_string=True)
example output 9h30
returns 3h43
